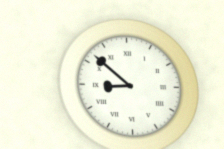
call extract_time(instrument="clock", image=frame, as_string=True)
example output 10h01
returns 8h52
